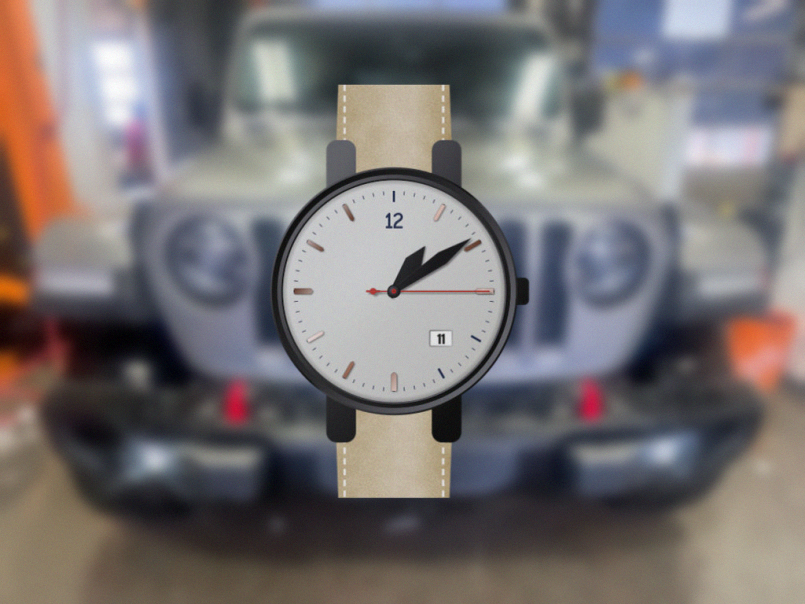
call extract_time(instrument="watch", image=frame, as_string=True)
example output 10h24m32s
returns 1h09m15s
